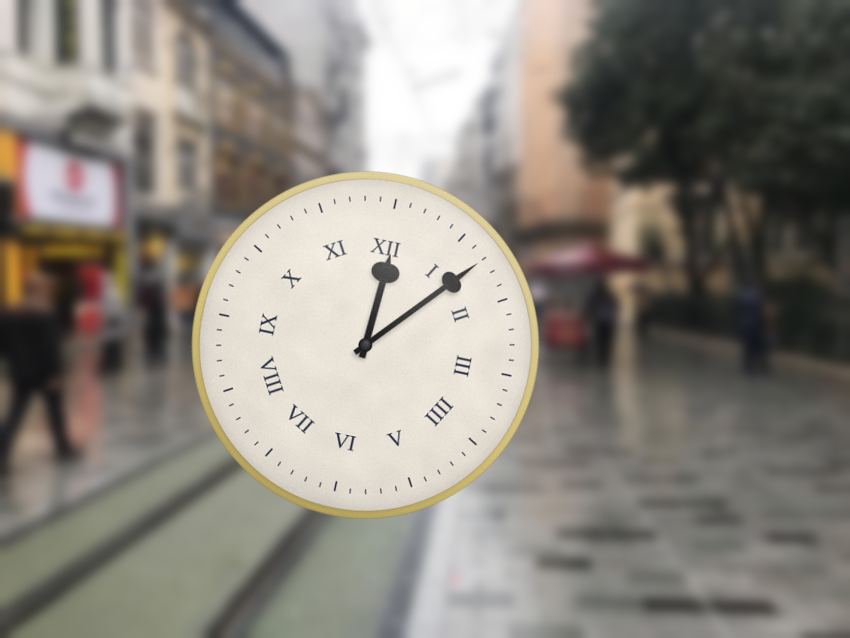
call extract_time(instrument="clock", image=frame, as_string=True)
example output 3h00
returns 12h07
